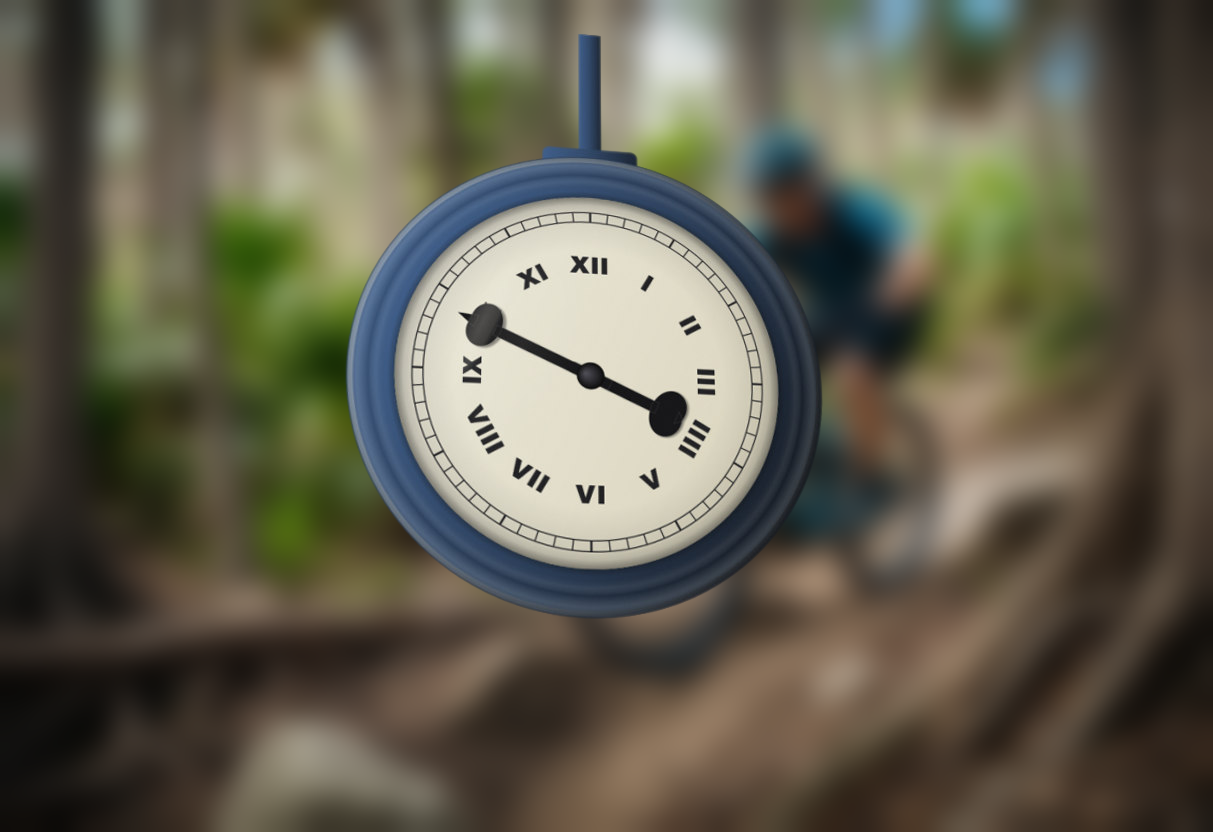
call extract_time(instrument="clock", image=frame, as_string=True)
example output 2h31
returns 3h49
